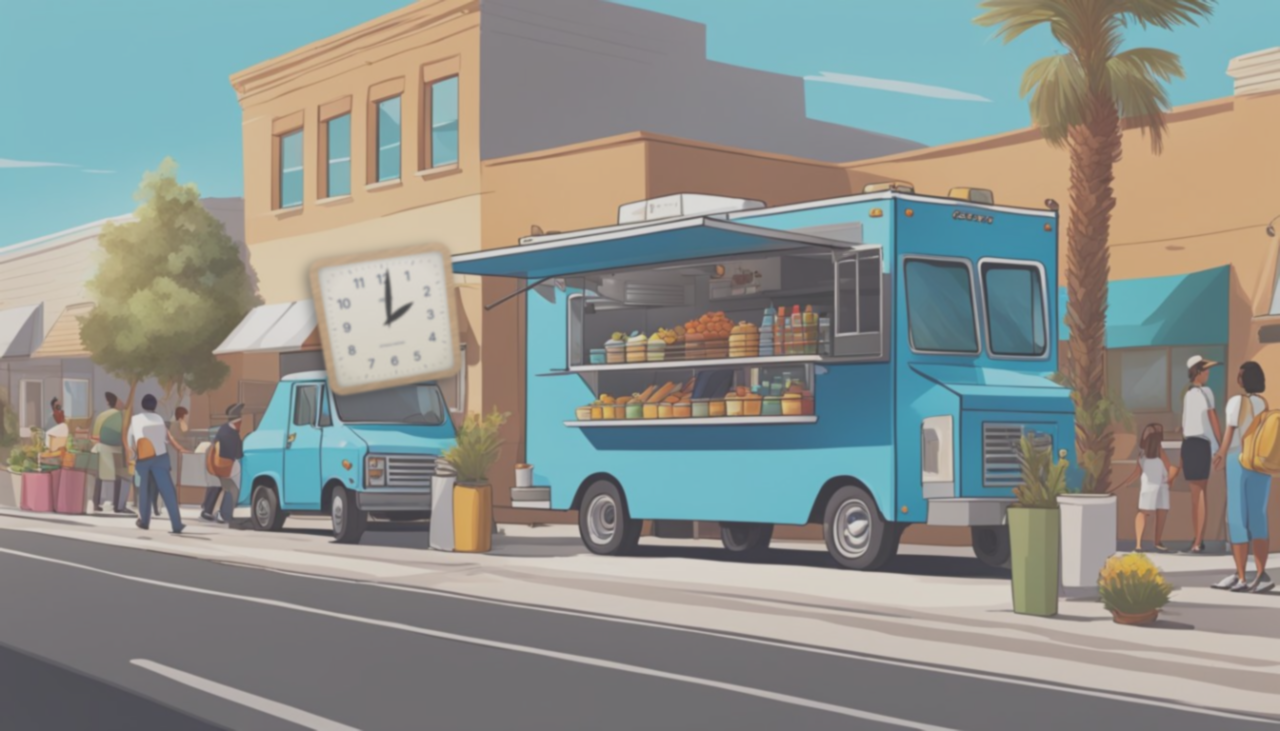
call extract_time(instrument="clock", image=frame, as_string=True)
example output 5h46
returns 2h01
